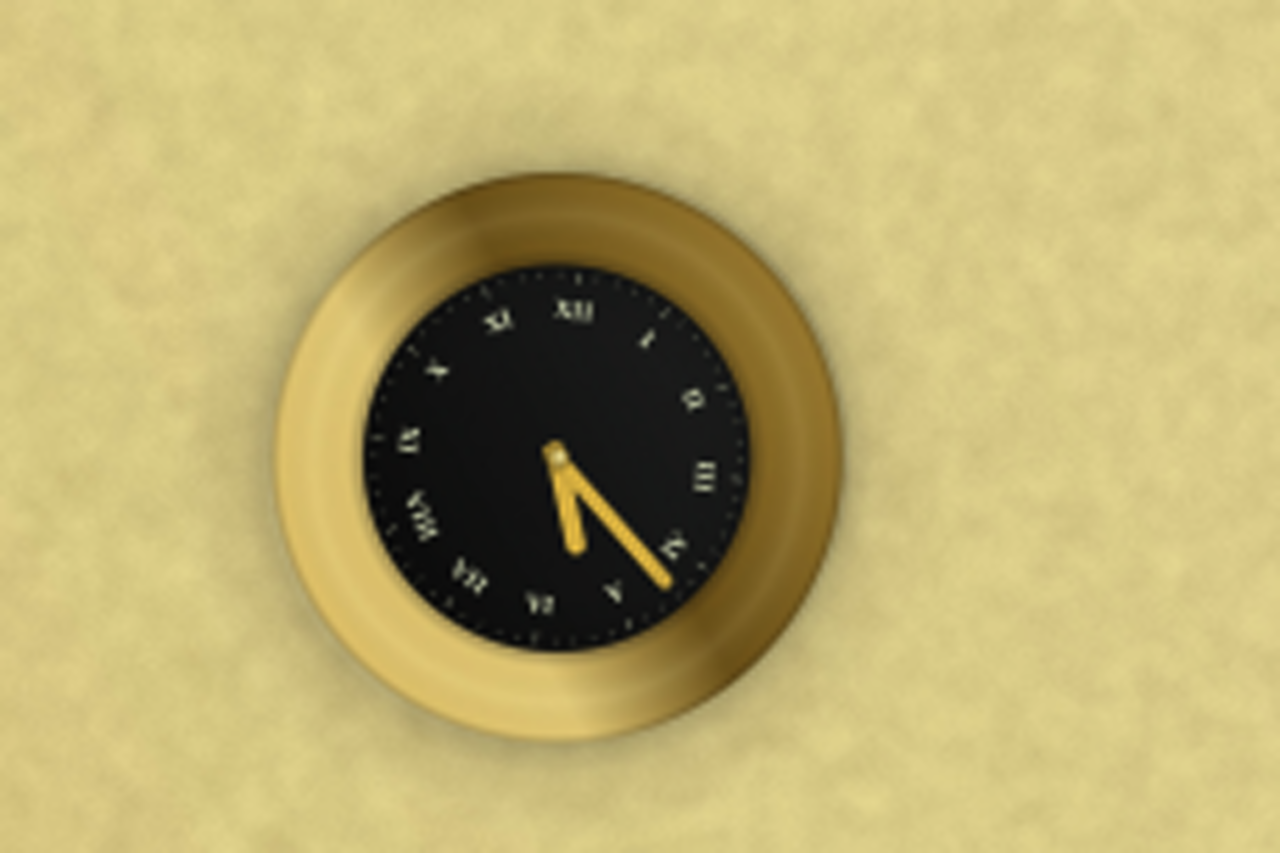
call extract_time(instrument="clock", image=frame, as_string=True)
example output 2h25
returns 5h22
